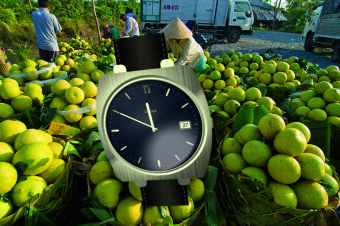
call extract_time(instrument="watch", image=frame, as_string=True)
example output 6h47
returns 11h50
